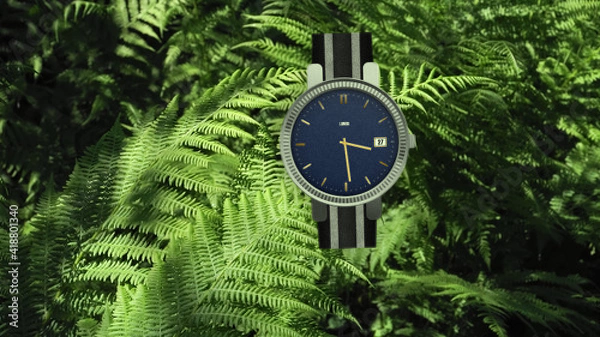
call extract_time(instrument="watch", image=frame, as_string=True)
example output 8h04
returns 3h29
